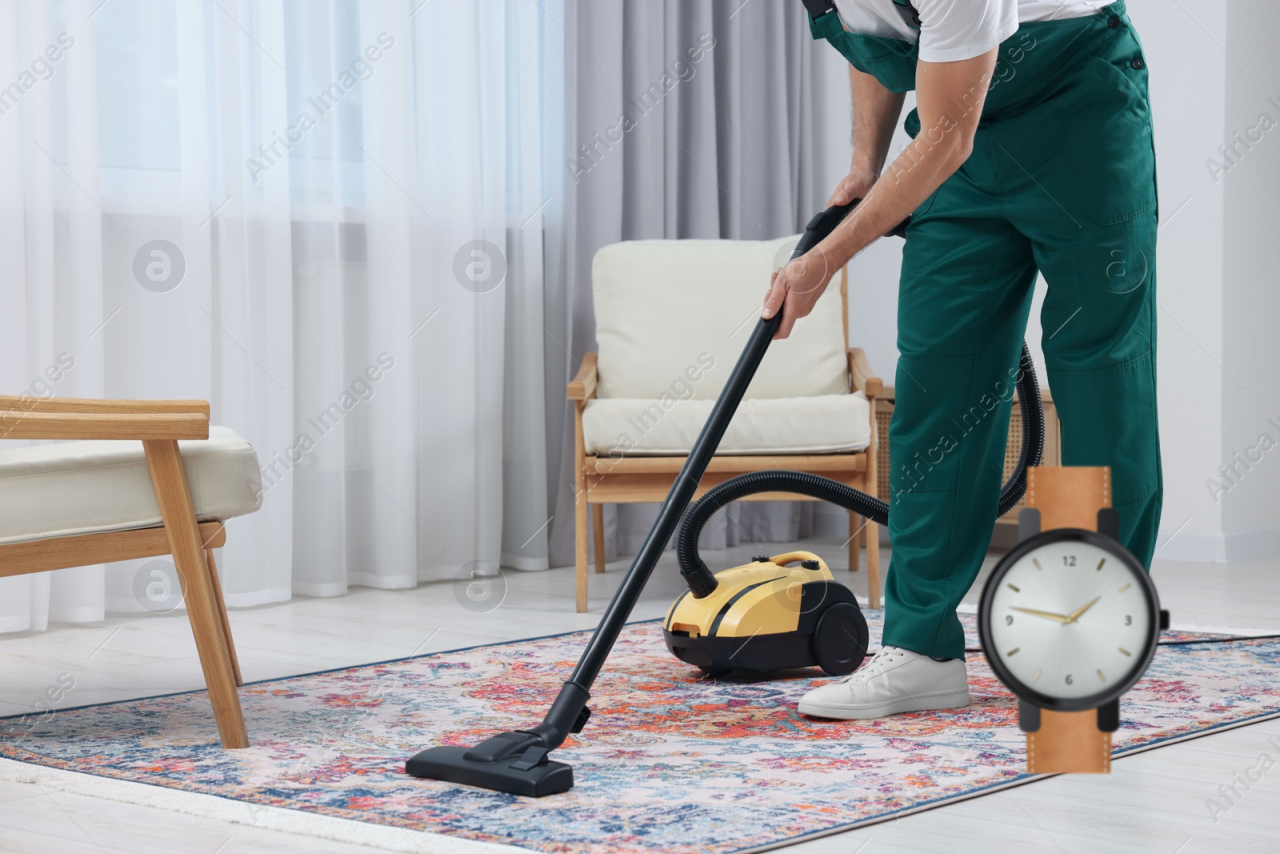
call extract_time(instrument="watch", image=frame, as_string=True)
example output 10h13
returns 1h47
